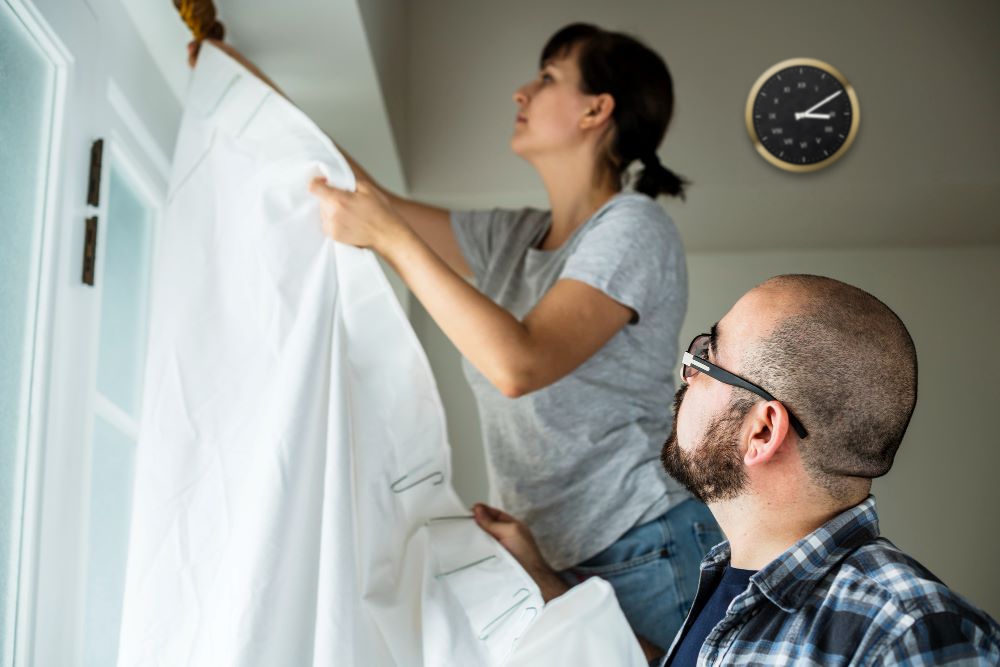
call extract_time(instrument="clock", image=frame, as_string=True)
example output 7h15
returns 3h10
